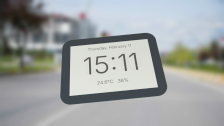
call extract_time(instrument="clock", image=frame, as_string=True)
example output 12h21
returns 15h11
